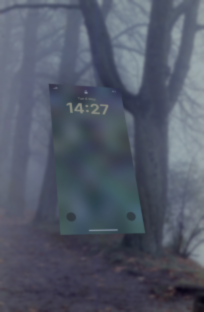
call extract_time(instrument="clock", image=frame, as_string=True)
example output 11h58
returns 14h27
